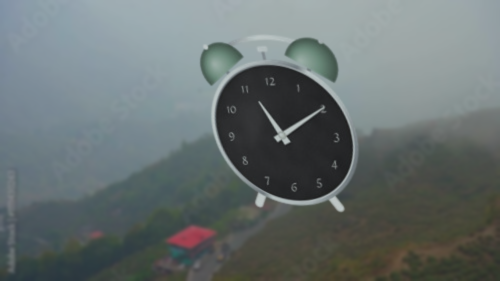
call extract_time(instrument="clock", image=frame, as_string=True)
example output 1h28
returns 11h10
